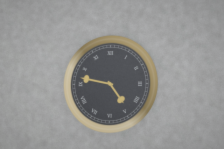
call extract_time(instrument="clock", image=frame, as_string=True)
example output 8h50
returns 4h47
